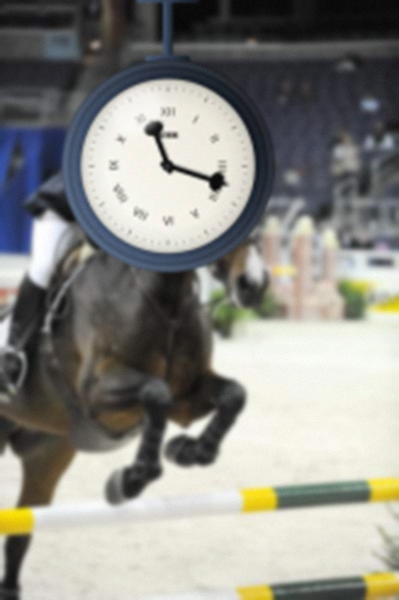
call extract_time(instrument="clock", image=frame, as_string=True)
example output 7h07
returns 11h18
